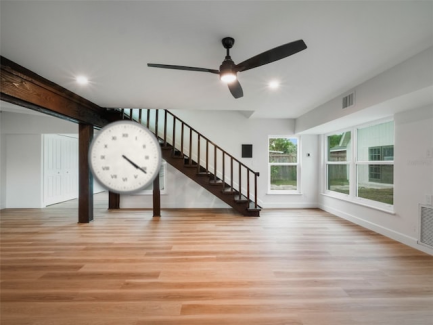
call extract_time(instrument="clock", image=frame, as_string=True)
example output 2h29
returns 4h21
